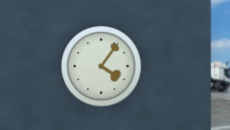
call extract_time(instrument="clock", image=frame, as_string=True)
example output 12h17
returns 4h06
